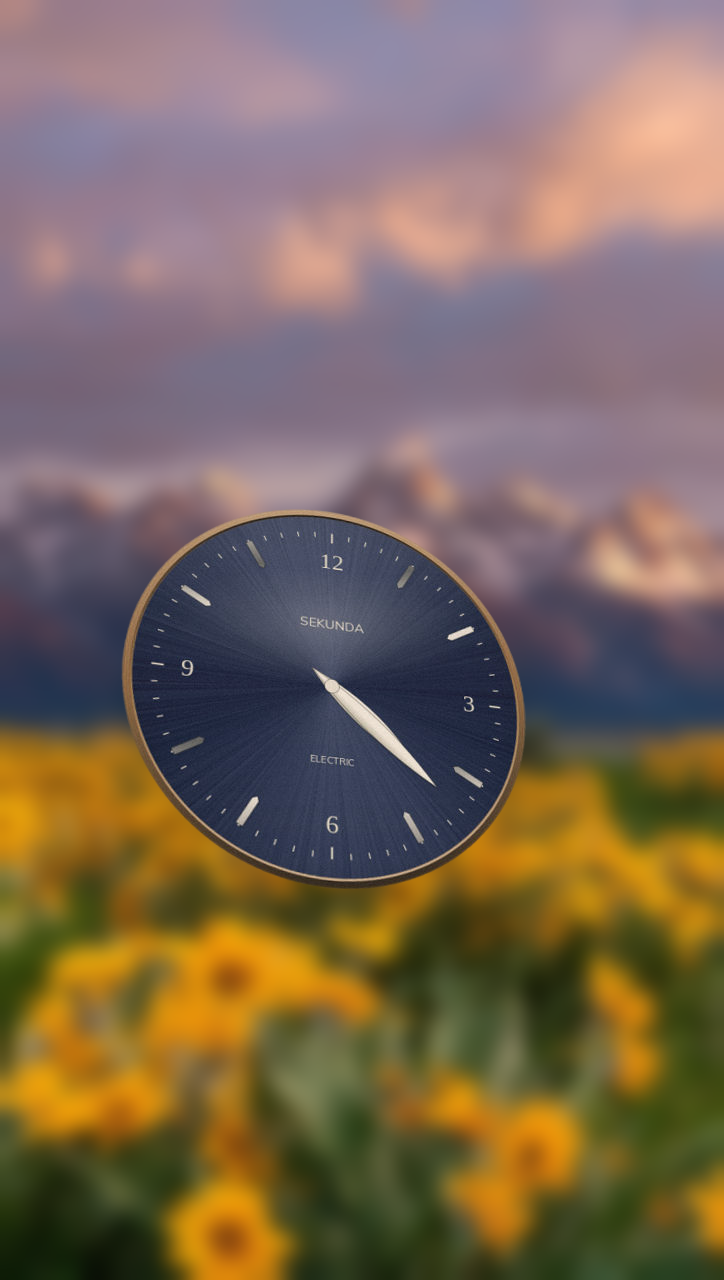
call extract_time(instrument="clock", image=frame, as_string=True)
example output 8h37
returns 4h22
